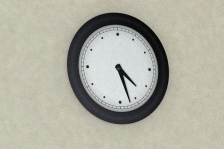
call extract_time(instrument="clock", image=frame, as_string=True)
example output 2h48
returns 4h27
